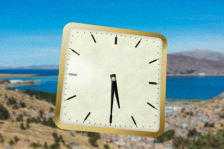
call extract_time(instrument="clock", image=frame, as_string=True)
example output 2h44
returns 5h30
